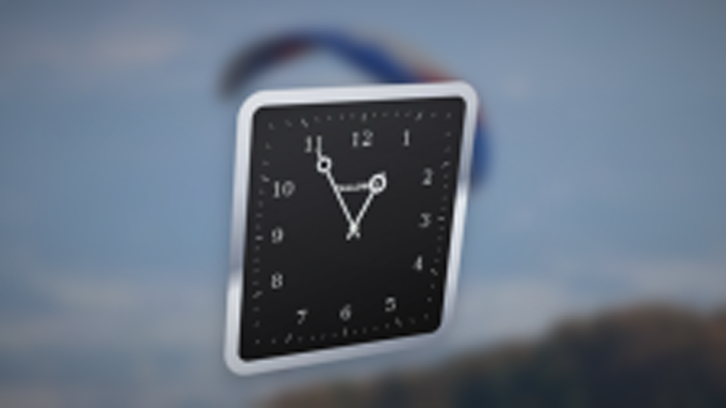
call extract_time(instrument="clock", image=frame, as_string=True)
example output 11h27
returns 12h55
